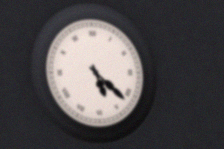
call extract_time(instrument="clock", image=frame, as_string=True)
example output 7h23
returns 5h22
